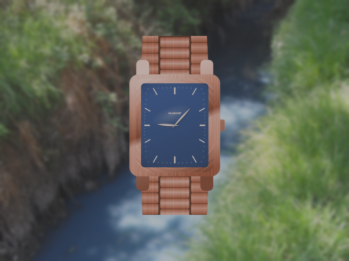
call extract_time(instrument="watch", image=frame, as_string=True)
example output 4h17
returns 9h07
